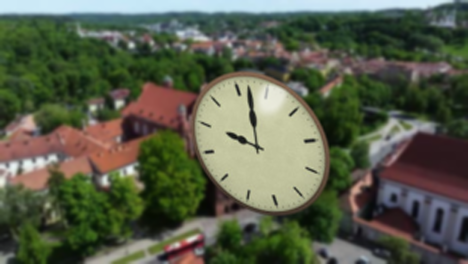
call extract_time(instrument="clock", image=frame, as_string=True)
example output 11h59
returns 10h02
